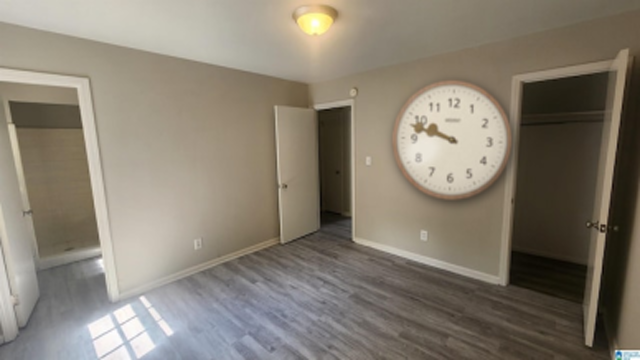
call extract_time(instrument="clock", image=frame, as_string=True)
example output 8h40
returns 9h48
